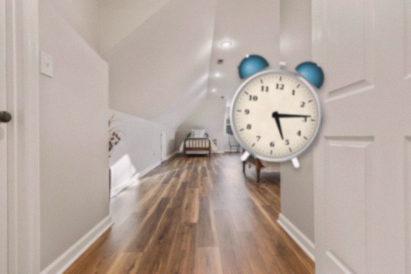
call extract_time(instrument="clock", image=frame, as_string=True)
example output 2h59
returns 5h14
